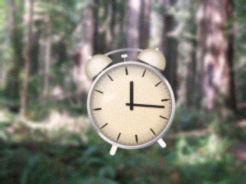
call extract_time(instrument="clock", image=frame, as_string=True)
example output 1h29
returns 12h17
